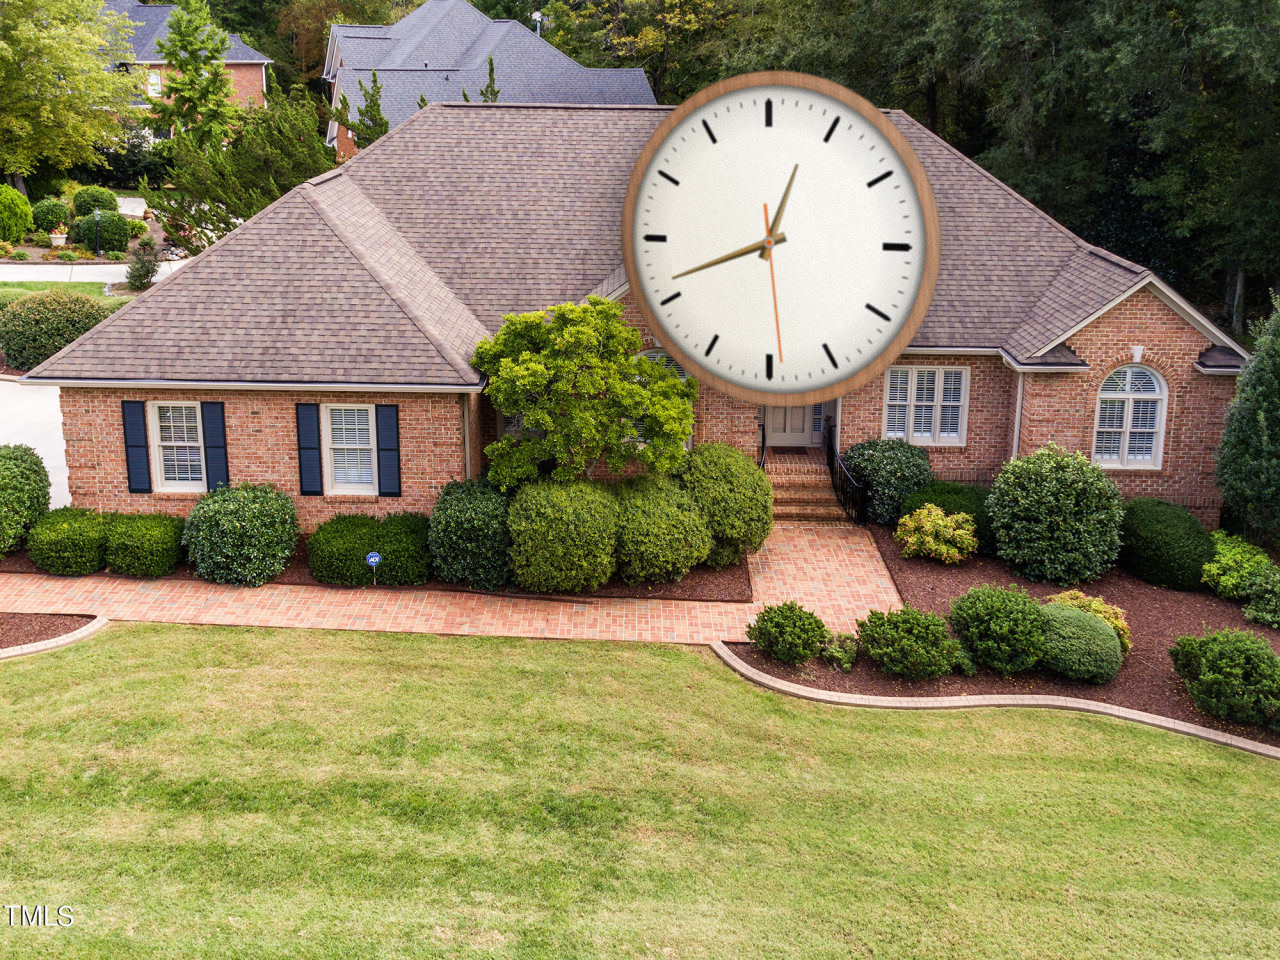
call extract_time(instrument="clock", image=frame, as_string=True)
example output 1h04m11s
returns 12h41m29s
